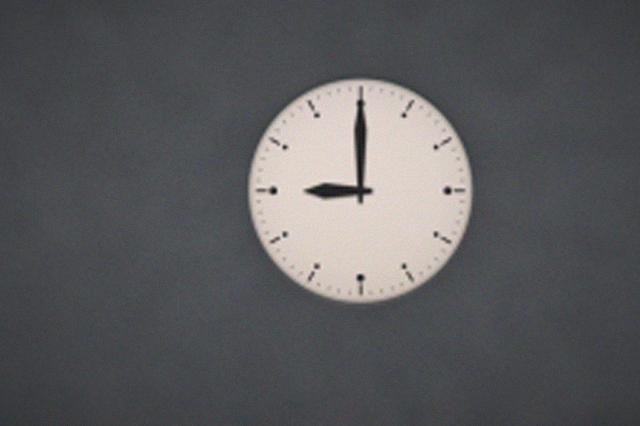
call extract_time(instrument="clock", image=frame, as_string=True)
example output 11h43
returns 9h00
